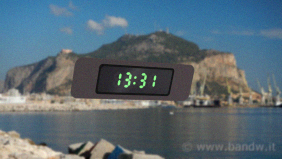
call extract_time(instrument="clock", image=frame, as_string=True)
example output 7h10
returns 13h31
